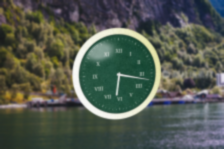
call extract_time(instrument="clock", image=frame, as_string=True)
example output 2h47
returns 6h17
